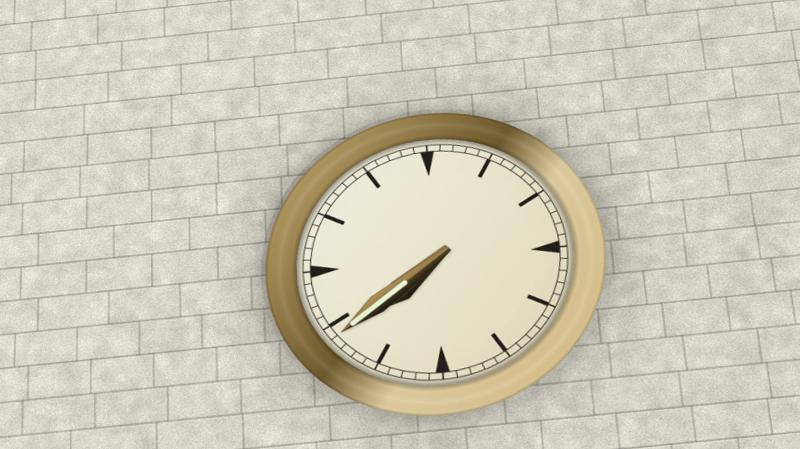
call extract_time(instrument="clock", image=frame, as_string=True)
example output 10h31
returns 7h39
